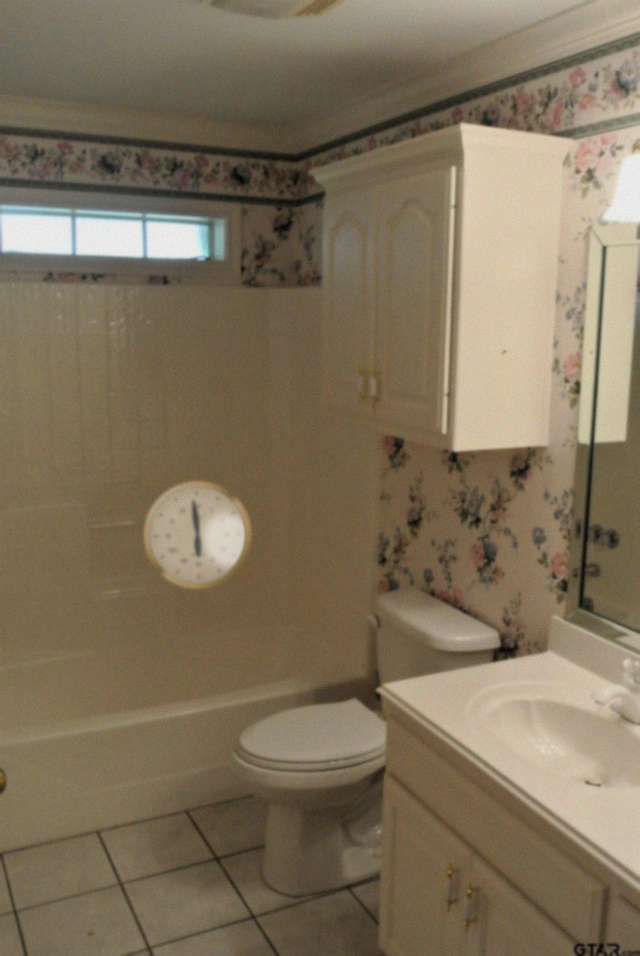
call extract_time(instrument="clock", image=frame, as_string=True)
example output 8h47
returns 5h59
